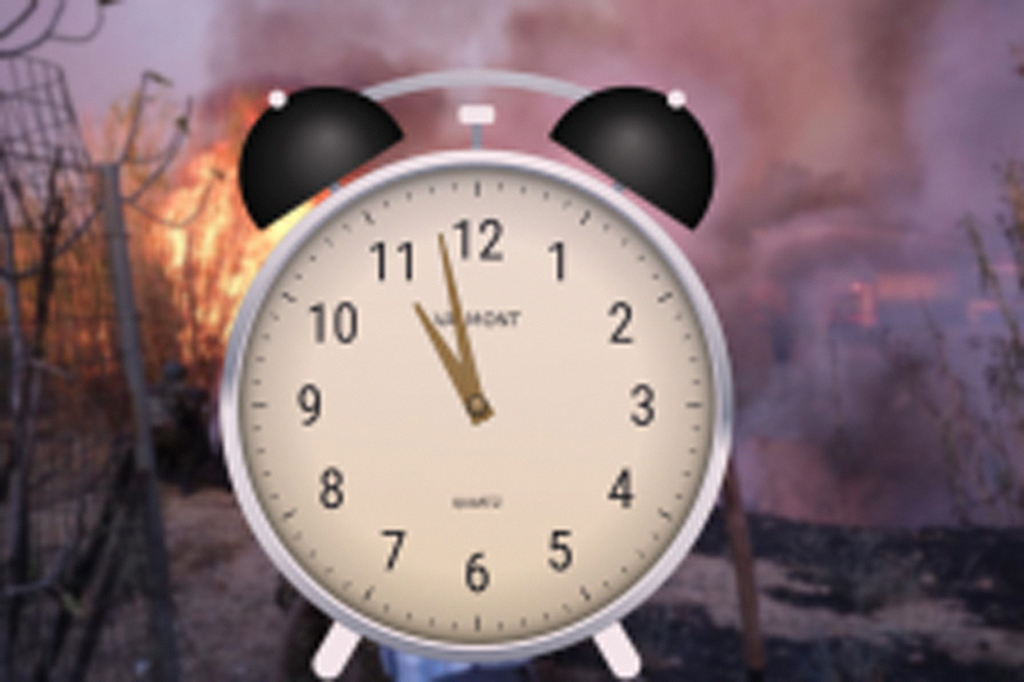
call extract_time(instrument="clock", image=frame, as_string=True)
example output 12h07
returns 10h58
